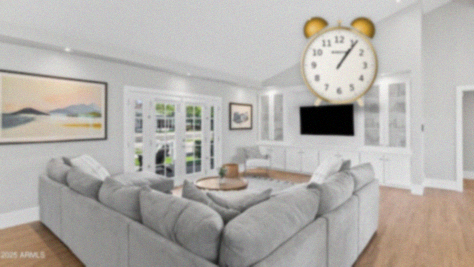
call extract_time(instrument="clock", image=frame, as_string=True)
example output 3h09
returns 1h06
